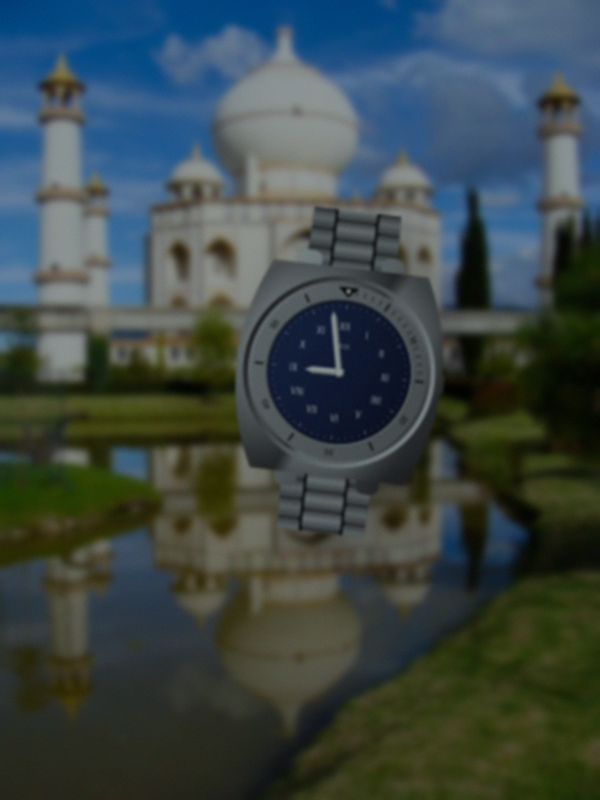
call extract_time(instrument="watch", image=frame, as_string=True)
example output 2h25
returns 8h58
